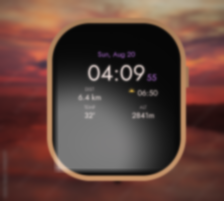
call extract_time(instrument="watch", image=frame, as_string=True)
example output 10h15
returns 4h09
